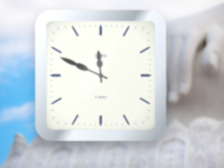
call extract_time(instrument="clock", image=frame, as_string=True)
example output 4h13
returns 11h49
